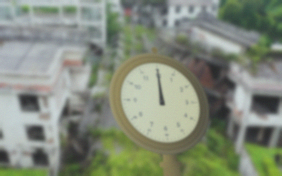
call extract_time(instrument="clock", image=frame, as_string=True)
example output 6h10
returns 12h00
